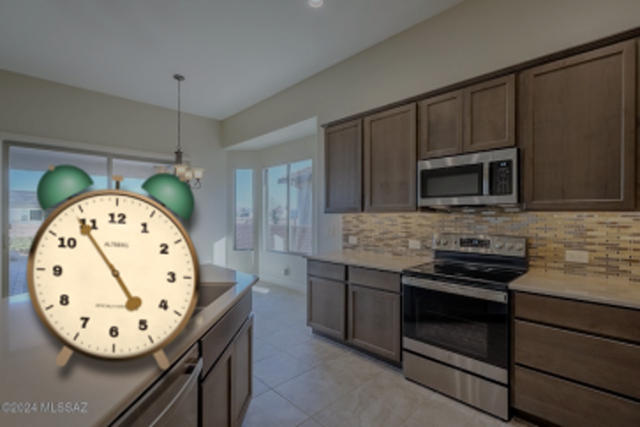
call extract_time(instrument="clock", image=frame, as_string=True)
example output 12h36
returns 4h54
